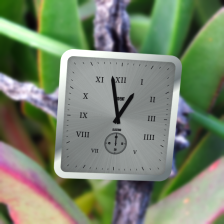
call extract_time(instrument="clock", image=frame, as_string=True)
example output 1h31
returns 12h58
